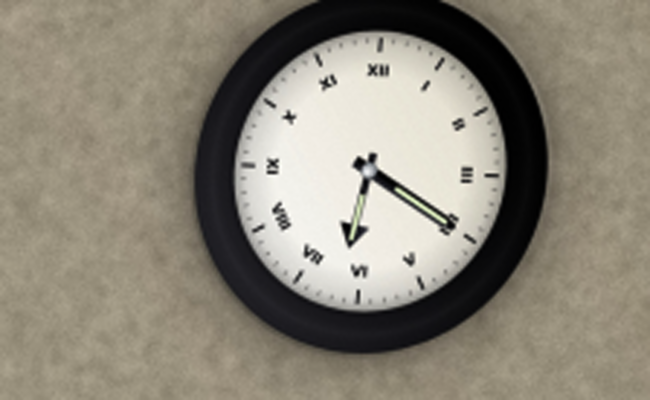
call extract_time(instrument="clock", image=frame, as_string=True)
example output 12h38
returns 6h20
